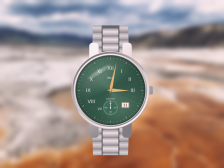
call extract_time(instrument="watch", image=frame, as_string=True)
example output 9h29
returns 3h02
